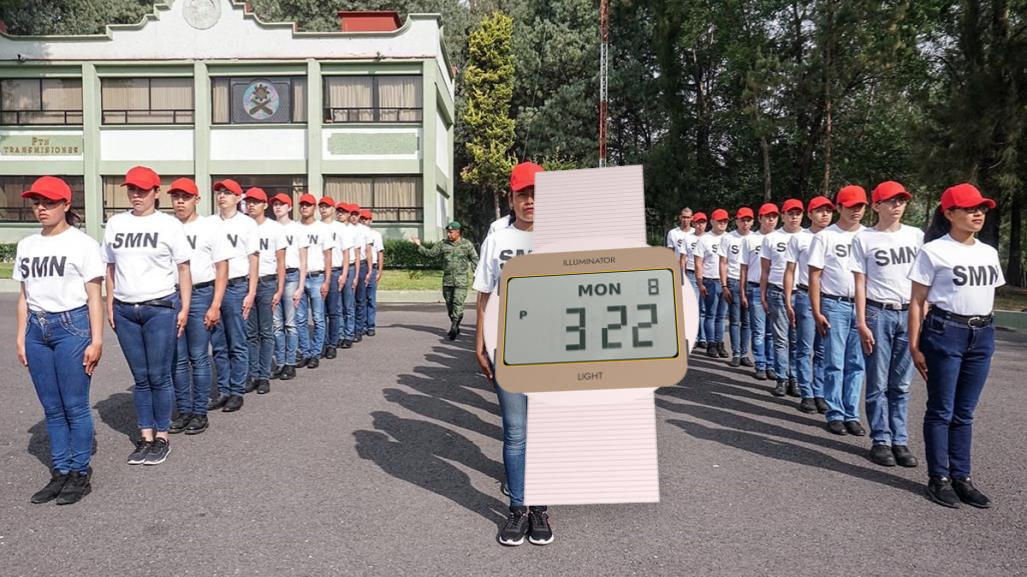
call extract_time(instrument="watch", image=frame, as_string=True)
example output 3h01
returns 3h22
